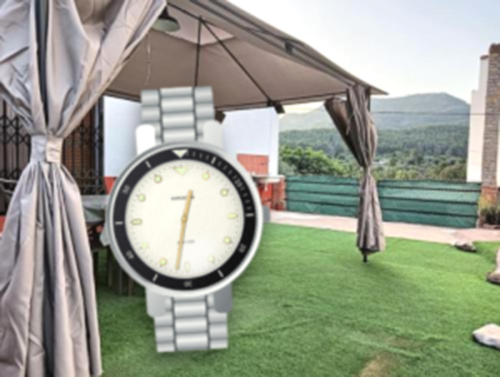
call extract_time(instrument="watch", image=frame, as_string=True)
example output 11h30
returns 12h32
